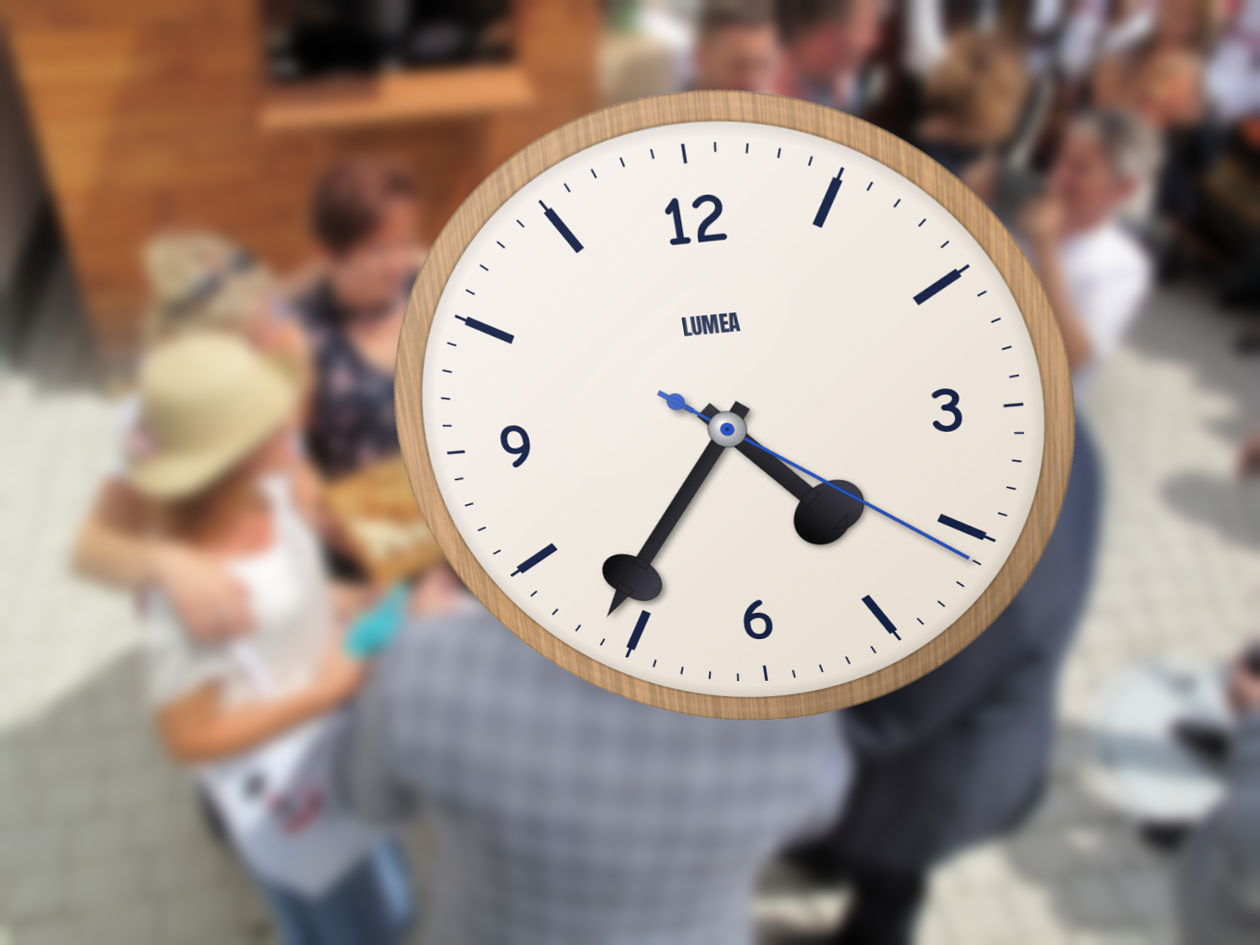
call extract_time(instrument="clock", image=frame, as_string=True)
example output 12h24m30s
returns 4h36m21s
